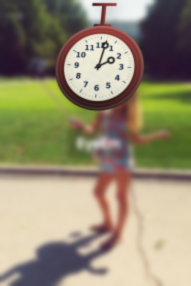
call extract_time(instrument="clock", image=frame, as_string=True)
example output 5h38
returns 2h02
